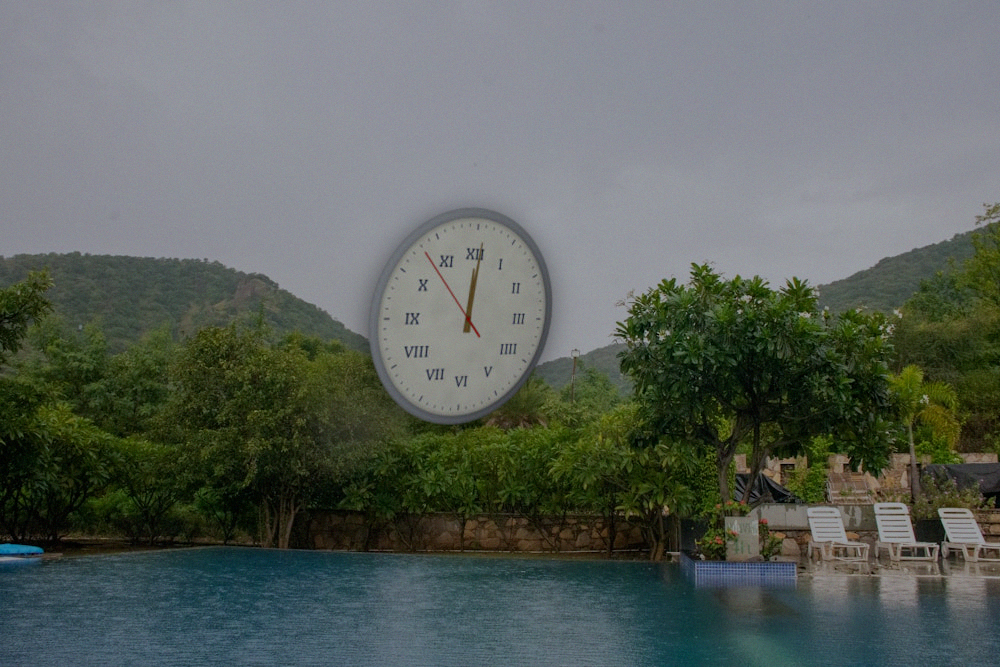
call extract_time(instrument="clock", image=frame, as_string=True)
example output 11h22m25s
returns 12h00m53s
